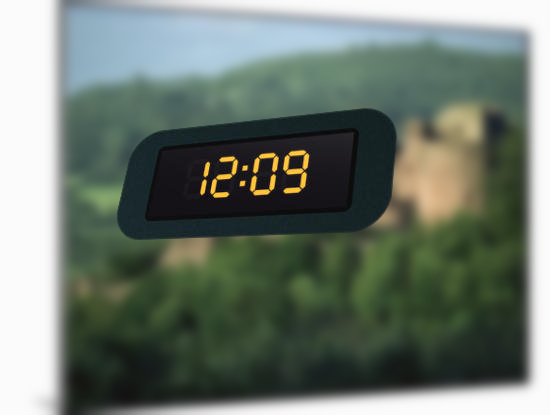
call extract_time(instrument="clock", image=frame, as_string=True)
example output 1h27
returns 12h09
